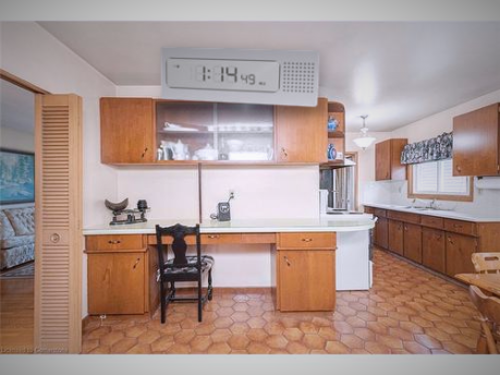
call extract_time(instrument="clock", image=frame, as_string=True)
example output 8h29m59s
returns 1h14m49s
